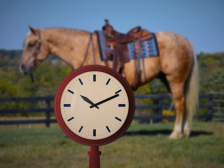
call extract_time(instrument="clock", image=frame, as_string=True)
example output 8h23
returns 10h11
